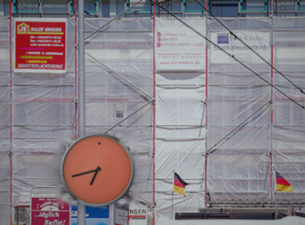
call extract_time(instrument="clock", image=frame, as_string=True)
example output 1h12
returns 6h42
